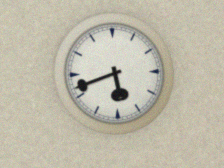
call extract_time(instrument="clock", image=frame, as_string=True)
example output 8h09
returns 5h42
